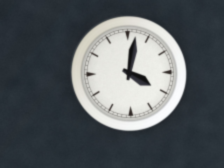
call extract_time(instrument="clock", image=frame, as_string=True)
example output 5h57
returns 4h02
